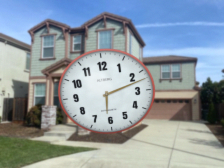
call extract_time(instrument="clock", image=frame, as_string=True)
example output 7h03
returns 6h12
